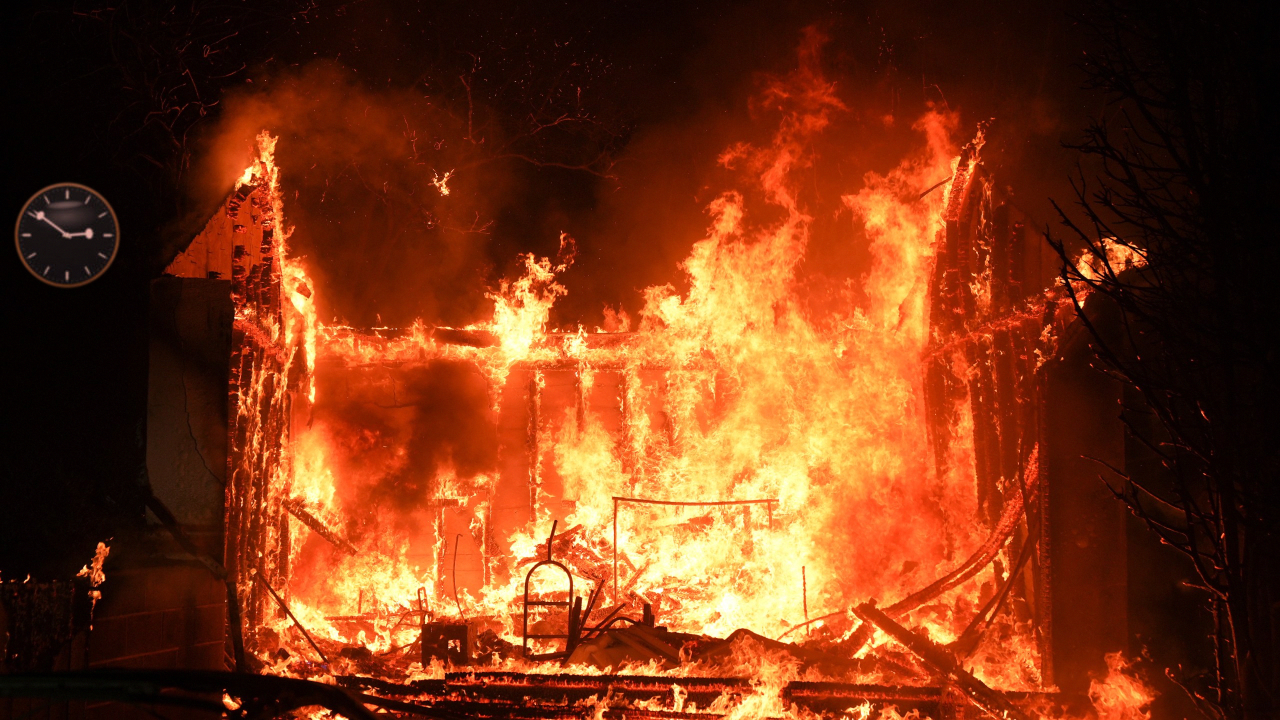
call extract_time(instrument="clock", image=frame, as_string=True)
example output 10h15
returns 2h51
